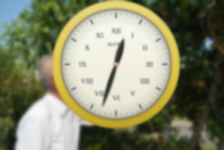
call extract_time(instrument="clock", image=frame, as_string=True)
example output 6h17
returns 12h33
